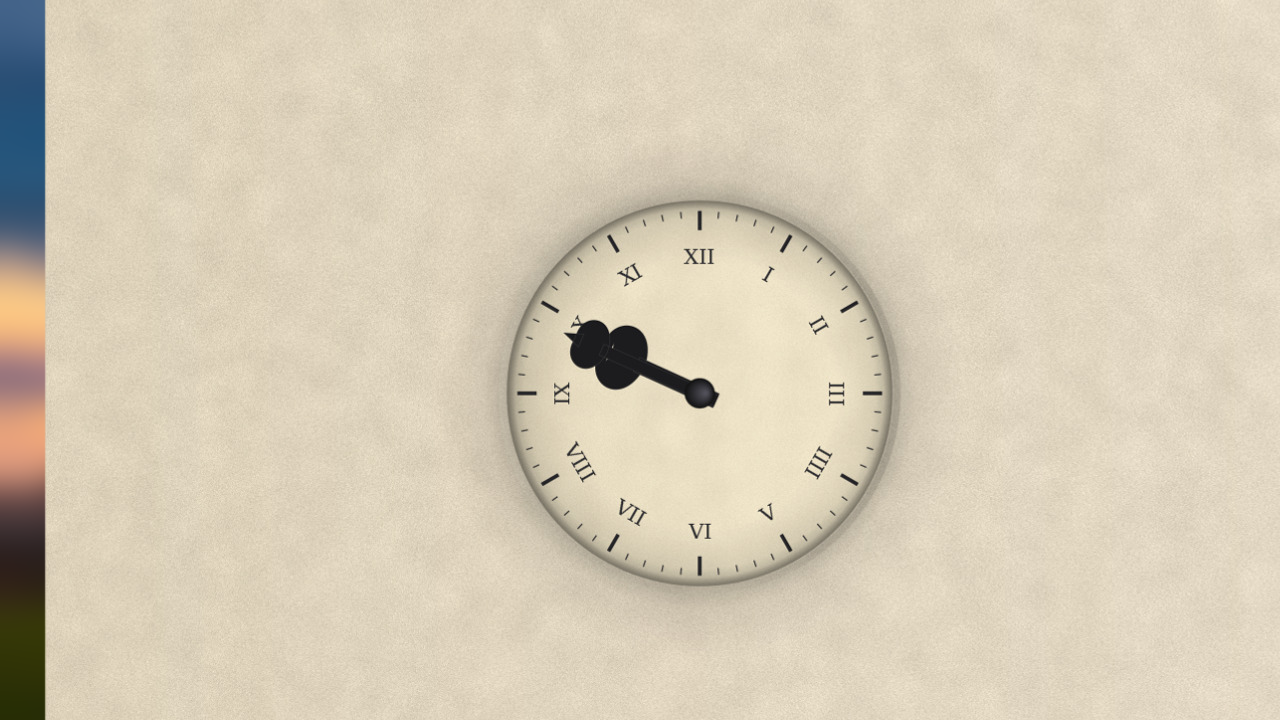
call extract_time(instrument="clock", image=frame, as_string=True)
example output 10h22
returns 9h49
